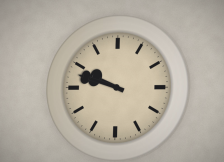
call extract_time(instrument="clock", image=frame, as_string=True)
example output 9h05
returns 9h48
